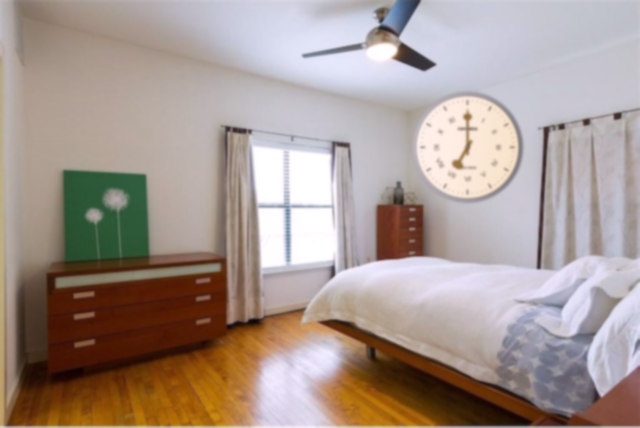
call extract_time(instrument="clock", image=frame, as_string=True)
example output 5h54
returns 7h00
